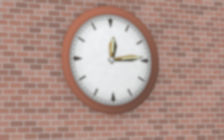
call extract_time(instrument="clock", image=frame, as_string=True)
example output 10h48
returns 12h14
